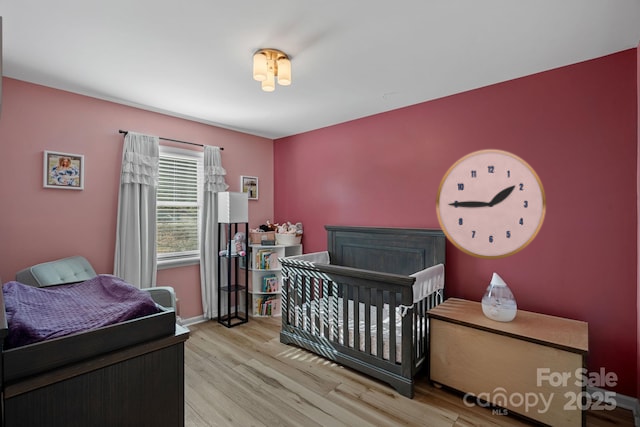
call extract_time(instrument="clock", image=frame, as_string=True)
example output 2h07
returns 1h45
